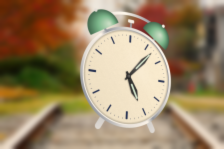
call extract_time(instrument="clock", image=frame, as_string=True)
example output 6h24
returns 5h07
